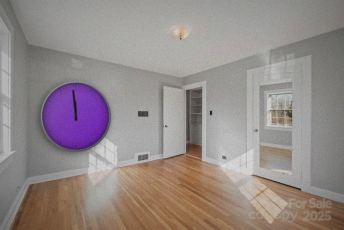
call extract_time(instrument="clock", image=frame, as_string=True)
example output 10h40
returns 11h59
